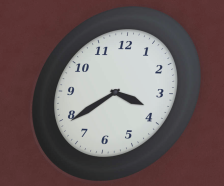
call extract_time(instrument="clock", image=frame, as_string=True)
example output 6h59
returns 3h39
